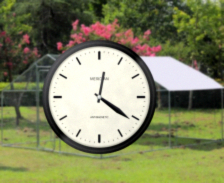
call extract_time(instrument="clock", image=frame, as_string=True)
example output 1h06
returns 12h21
